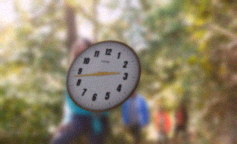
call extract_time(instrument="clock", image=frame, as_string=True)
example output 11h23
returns 2h43
